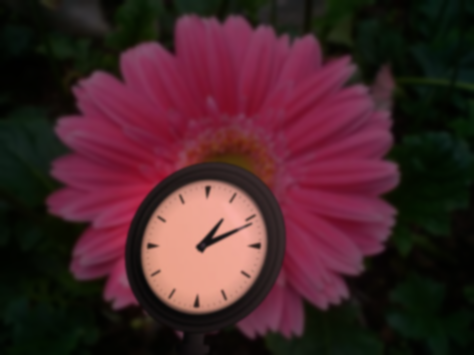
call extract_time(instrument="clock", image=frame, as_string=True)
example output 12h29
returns 1h11
